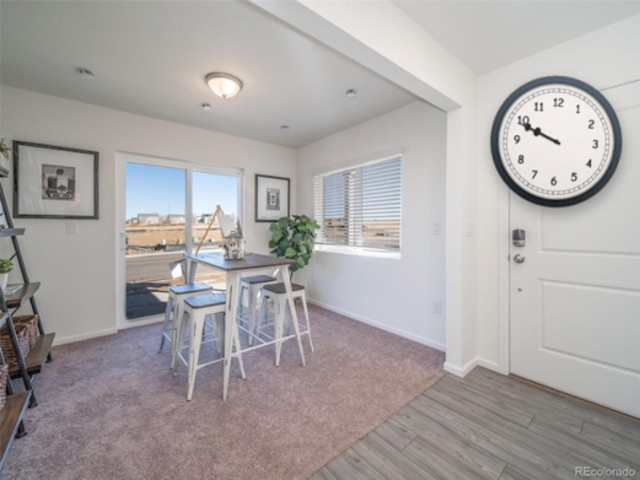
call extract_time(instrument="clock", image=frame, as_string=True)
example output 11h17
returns 9h49
